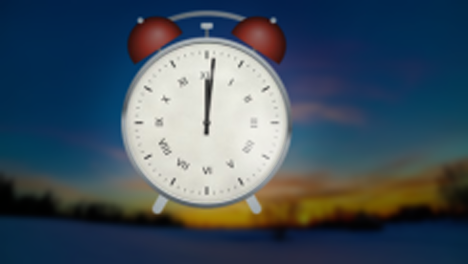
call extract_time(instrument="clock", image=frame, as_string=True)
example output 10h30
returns 12h01
